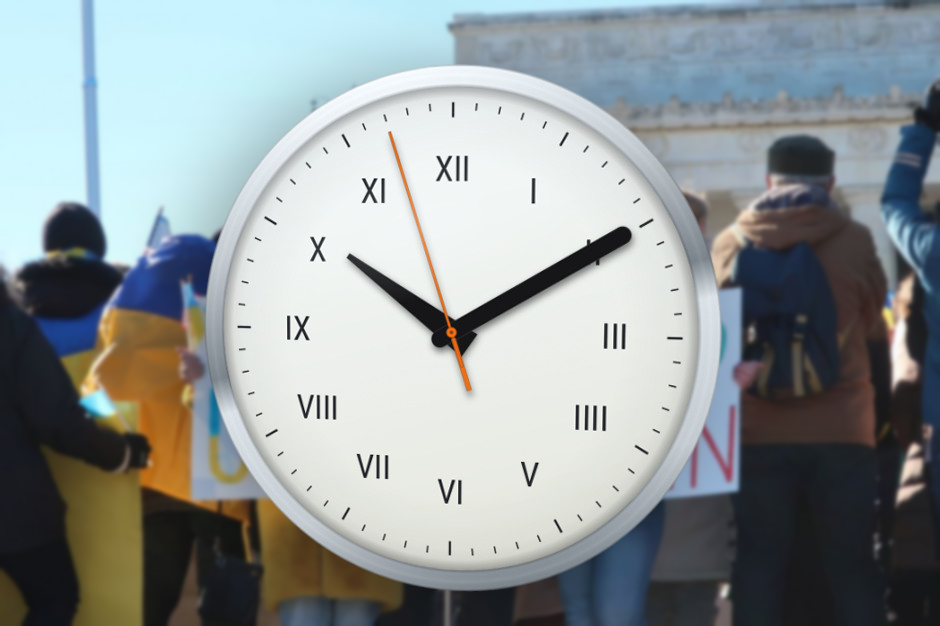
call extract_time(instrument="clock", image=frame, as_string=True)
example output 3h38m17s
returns 10h09m57s
